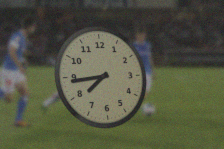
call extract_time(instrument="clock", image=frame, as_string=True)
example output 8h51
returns 7h44
